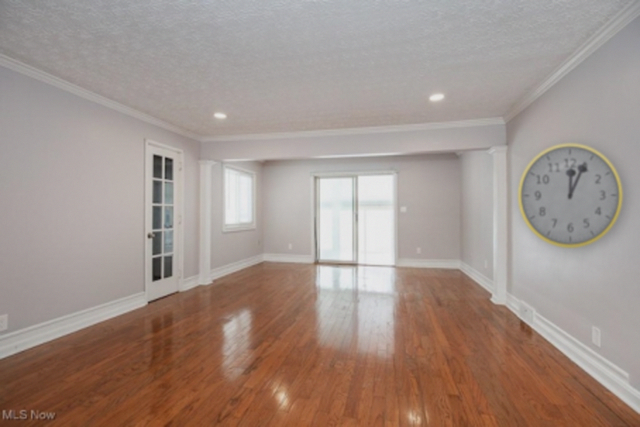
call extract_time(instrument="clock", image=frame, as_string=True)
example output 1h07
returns 12h04
